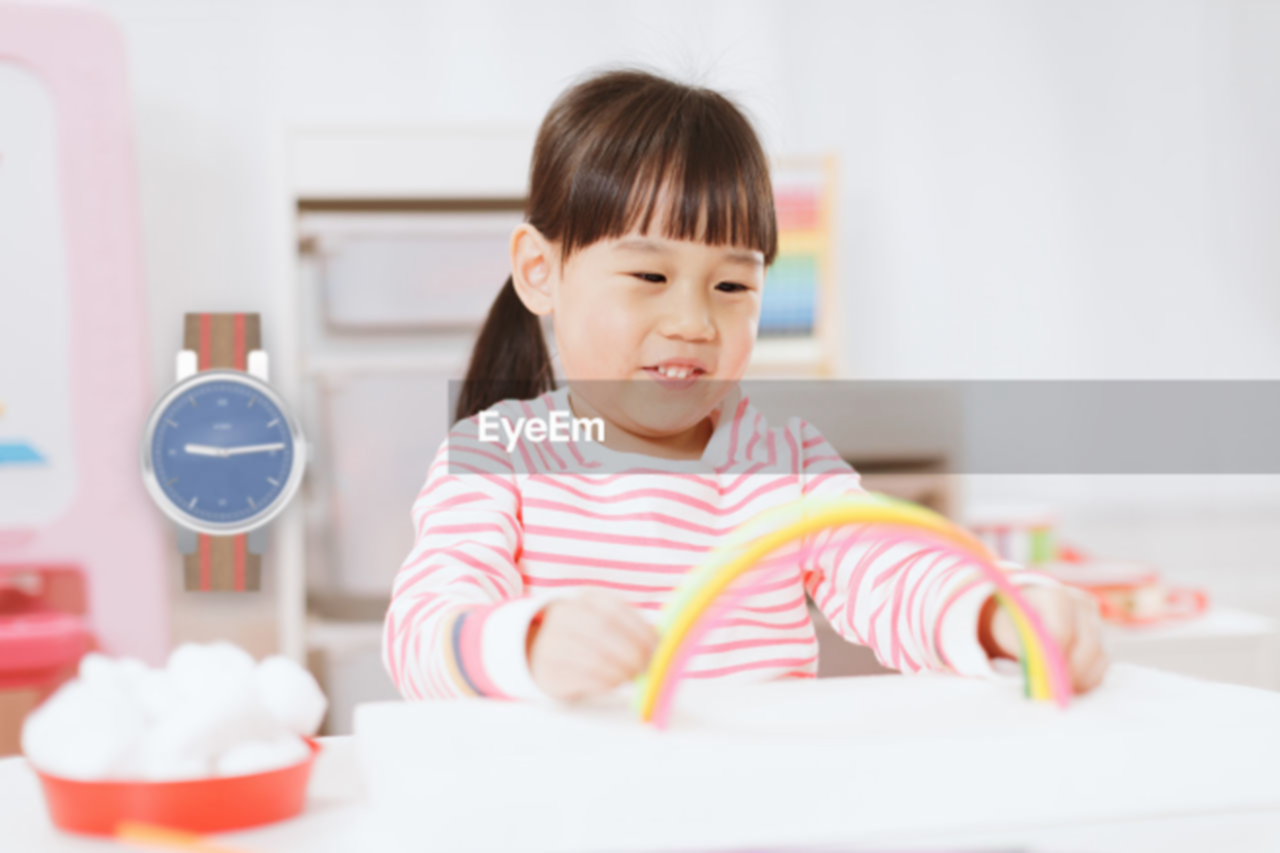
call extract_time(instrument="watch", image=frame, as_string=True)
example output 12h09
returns 9h14
